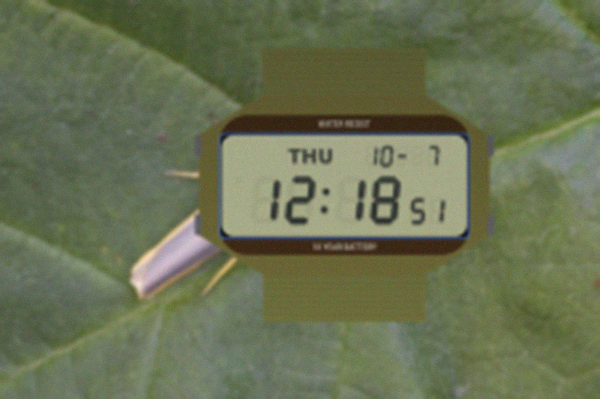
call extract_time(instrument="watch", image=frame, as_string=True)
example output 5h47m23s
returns 12h18m51s
